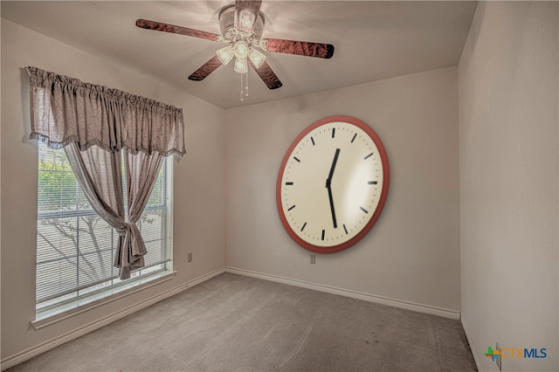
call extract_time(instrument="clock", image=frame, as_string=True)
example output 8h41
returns 12h27
